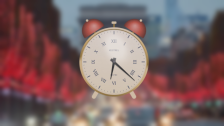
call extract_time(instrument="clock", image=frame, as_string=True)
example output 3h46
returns 6h22
